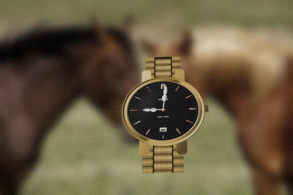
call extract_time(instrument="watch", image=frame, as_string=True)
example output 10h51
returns 9h01
